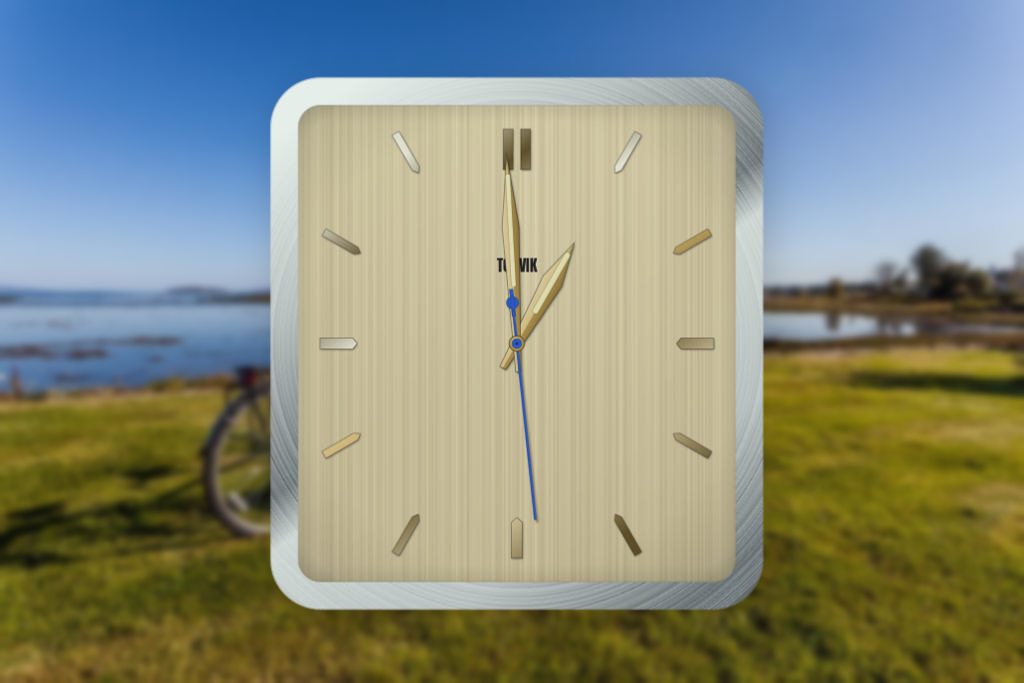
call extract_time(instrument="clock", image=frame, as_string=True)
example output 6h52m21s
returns 12h59m29s
